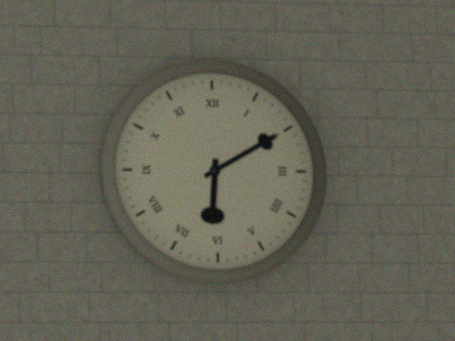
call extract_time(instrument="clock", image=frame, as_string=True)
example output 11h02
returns 6h10
